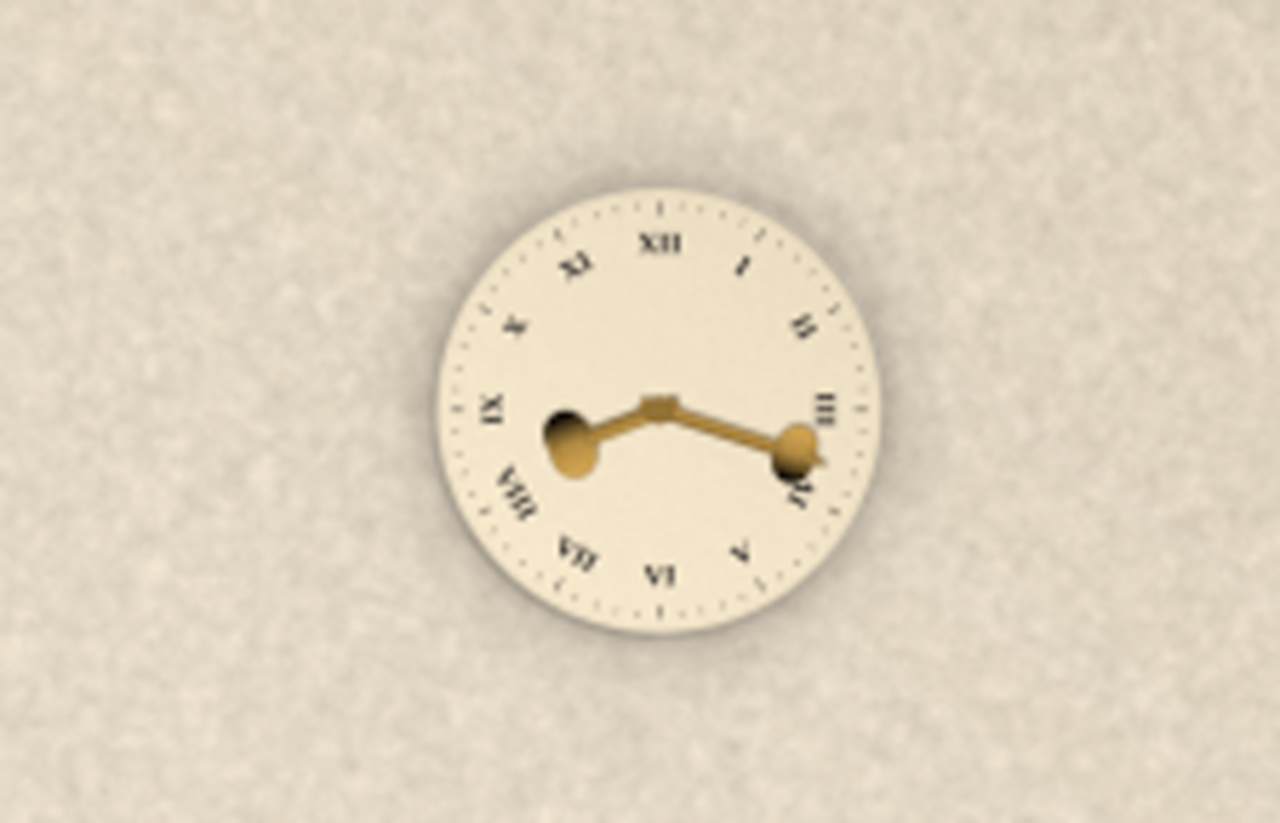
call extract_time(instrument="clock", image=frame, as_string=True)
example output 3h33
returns 8h18
